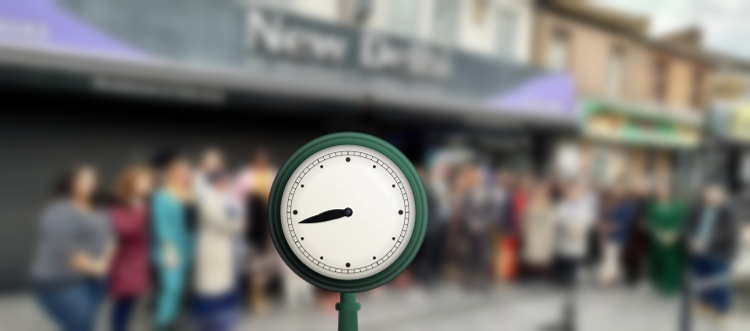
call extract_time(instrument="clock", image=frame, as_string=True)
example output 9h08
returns 8h43
